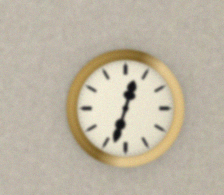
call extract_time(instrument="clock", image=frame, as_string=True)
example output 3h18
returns 12h33
